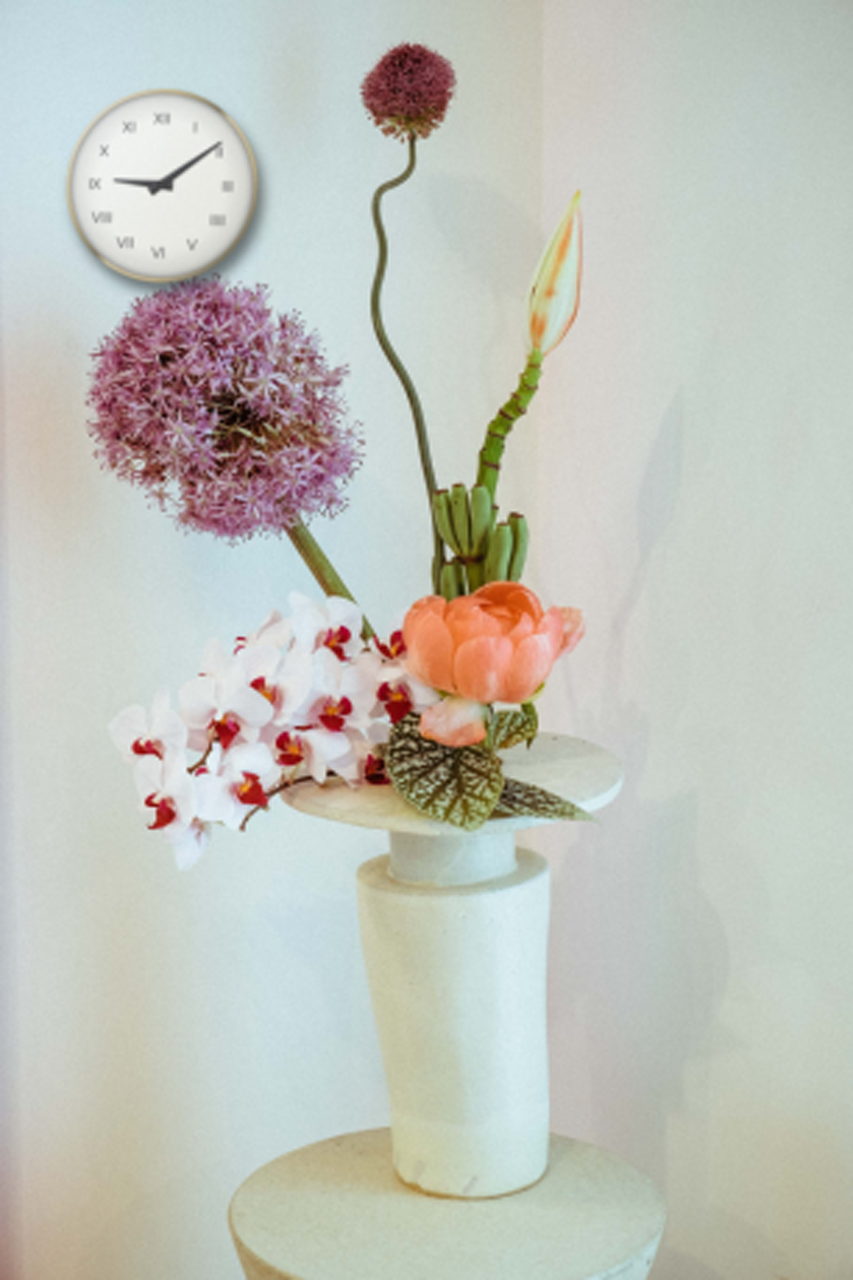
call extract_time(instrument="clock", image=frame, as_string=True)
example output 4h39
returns 9h09
